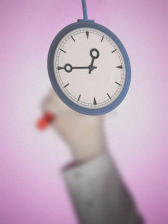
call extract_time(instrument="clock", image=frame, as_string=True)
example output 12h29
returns 12h45
